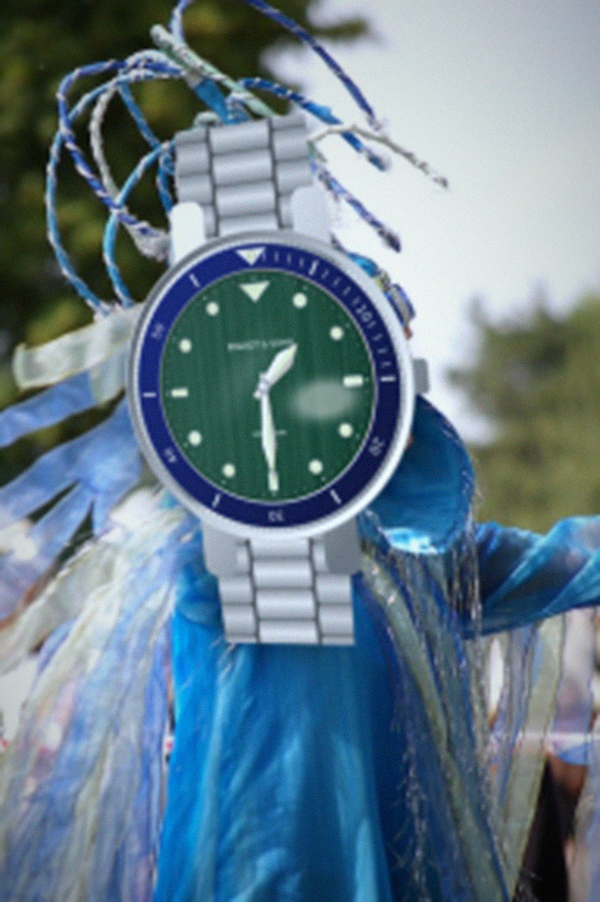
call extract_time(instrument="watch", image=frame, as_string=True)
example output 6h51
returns 1h30
